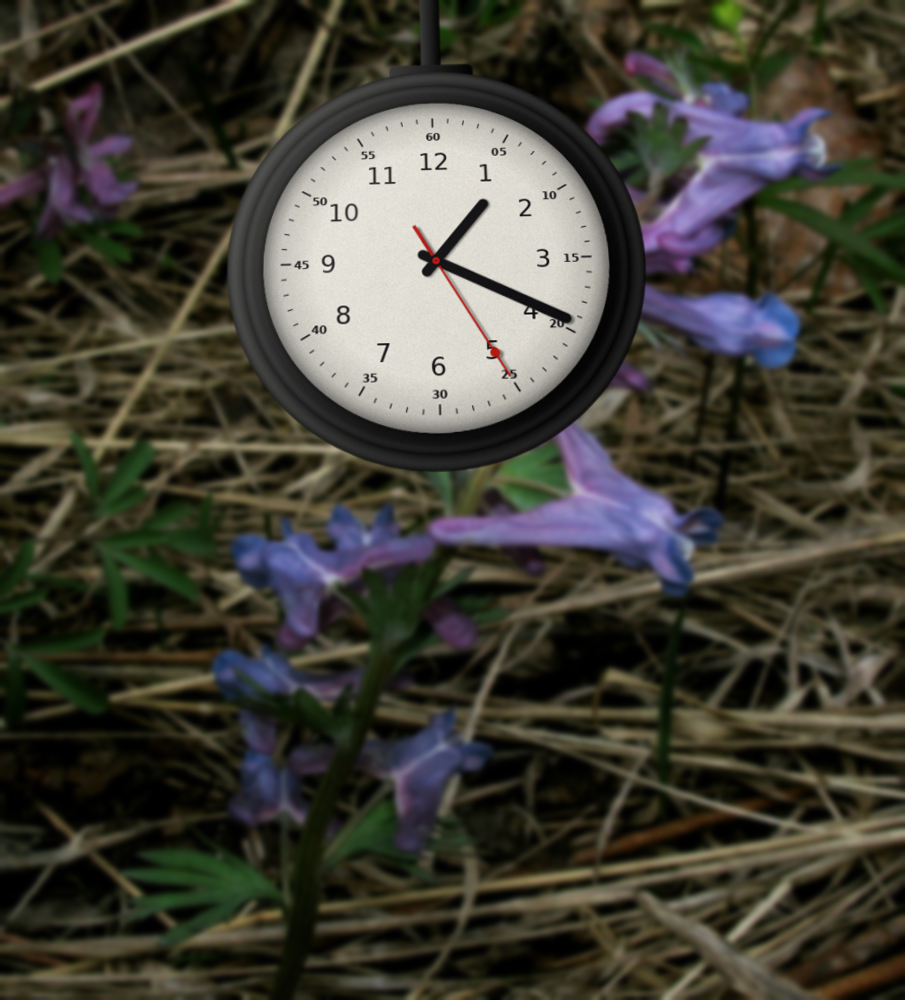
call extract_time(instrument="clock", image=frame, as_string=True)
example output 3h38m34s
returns 1h19m25s
